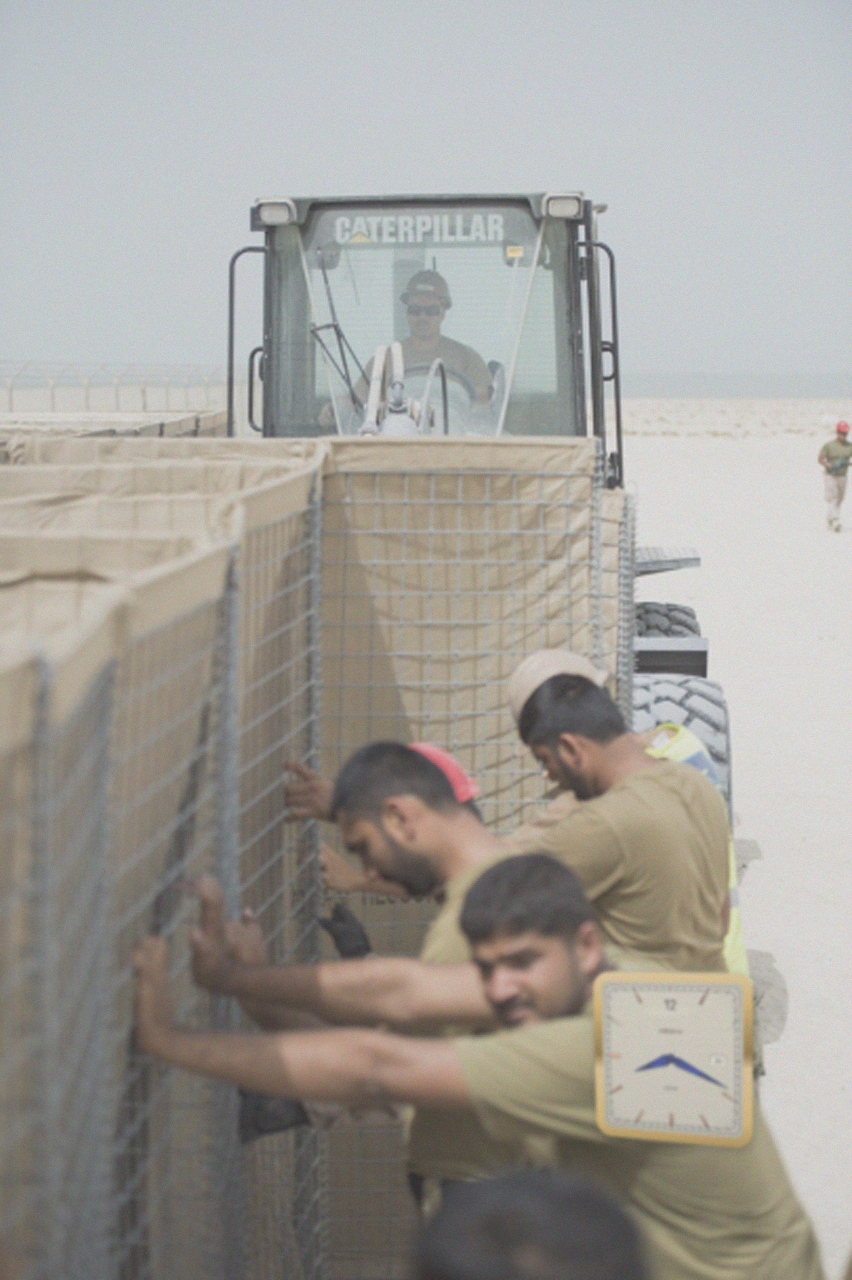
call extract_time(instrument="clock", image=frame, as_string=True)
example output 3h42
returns 8h19
